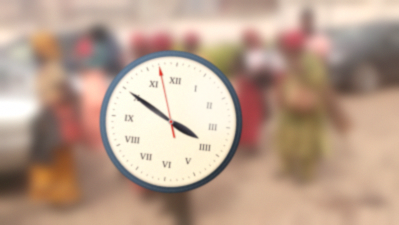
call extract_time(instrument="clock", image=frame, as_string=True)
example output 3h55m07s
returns 3h49m57s
